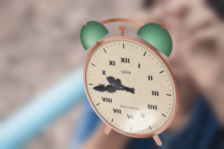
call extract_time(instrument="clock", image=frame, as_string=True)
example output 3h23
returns 9h44
